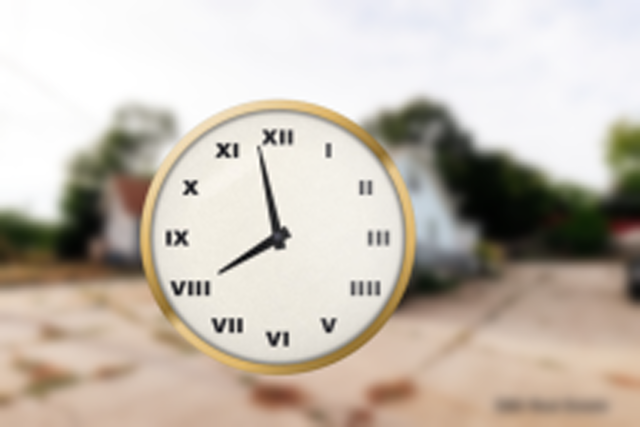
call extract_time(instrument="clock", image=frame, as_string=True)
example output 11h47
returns 7h58
